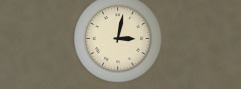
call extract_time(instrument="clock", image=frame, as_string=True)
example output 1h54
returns 3h02
